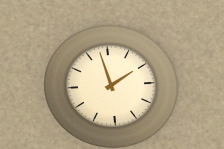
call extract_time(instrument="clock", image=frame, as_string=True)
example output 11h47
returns 1h58
